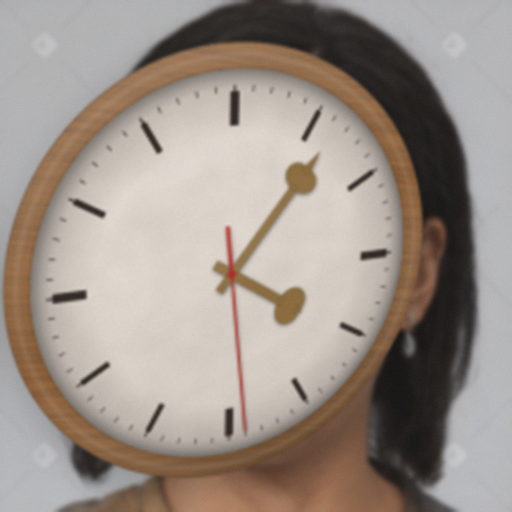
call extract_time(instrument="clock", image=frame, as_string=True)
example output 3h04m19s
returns 4h06m29s
